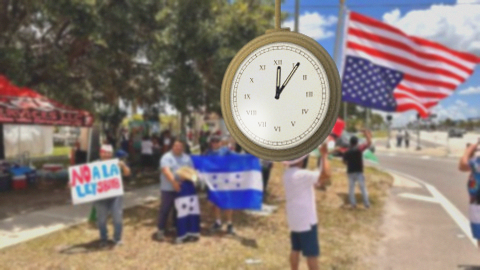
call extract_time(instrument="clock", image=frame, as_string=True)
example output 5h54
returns 12h06
